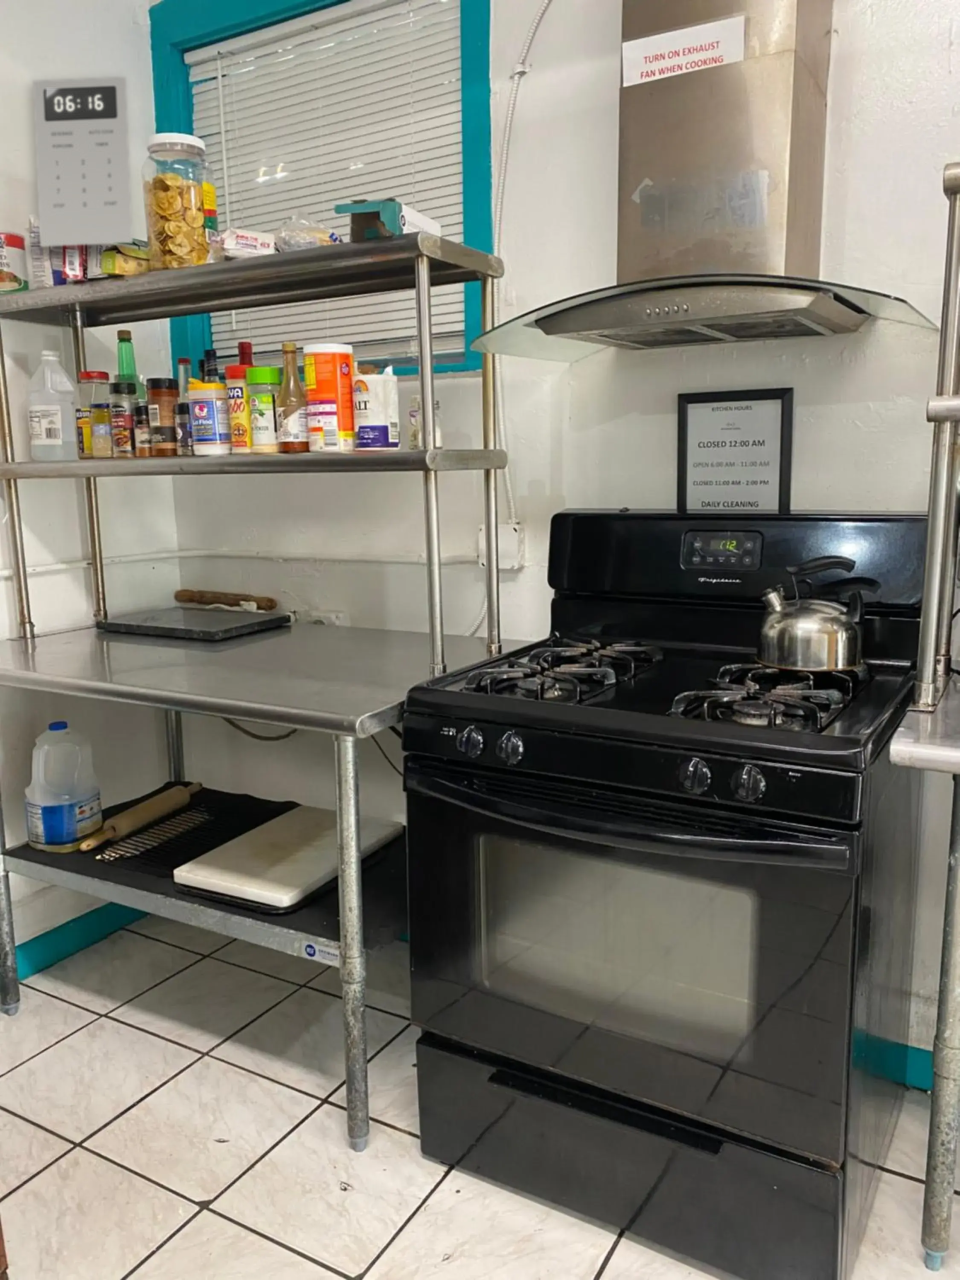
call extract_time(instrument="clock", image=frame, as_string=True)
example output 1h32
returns 6h16
